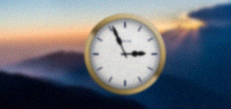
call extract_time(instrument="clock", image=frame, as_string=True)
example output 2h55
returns 2h56
